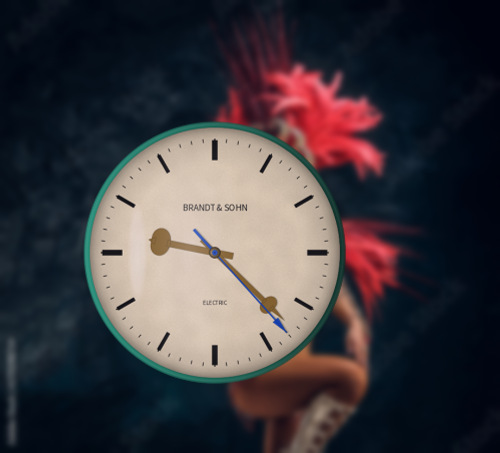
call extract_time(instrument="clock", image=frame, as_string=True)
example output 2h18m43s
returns 9h22m23s
